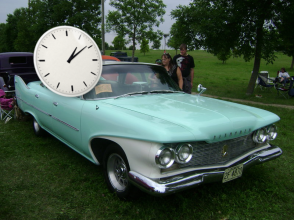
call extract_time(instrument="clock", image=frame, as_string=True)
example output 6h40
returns 1h09
